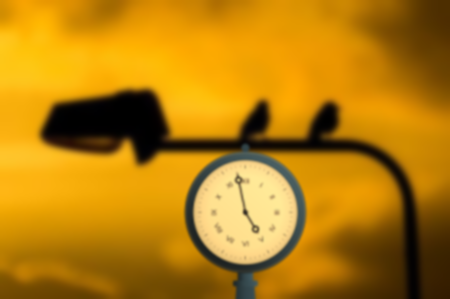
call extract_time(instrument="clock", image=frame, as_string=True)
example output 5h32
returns 4h58
